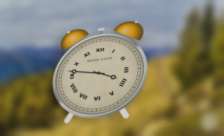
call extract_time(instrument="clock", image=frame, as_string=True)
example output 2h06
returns 3h47
